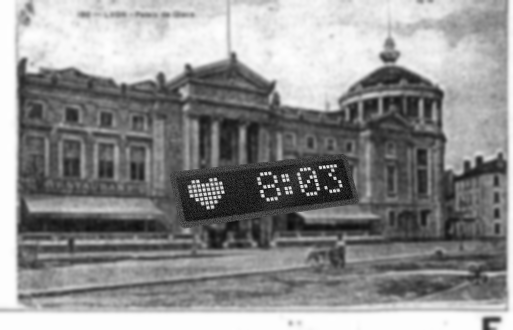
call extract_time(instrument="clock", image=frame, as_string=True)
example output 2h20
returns 8h03
